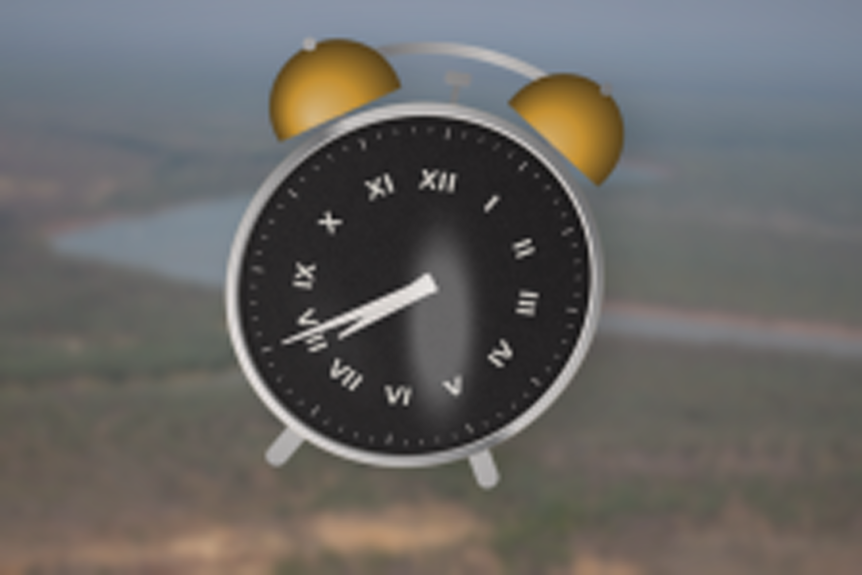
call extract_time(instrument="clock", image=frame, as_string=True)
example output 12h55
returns 7h40
